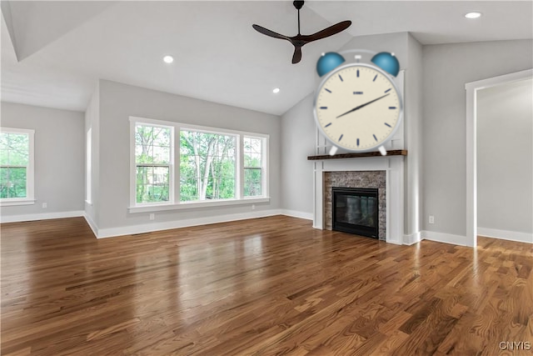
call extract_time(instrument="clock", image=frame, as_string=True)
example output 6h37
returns 8h11
